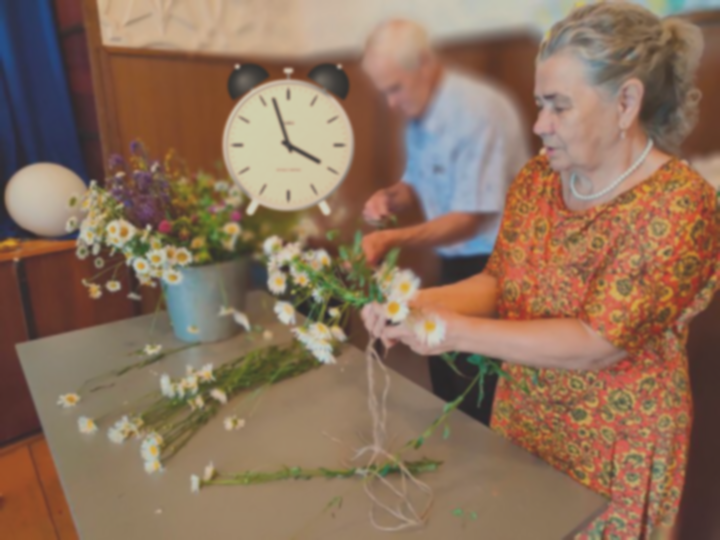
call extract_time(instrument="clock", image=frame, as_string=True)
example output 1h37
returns 3h57
